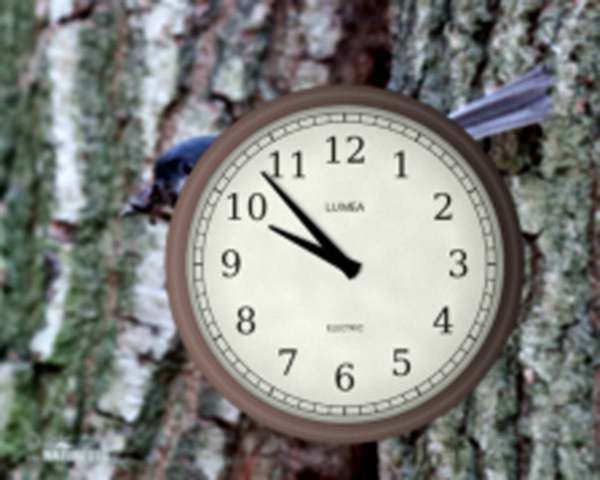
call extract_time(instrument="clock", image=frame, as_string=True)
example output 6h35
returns 9h53
